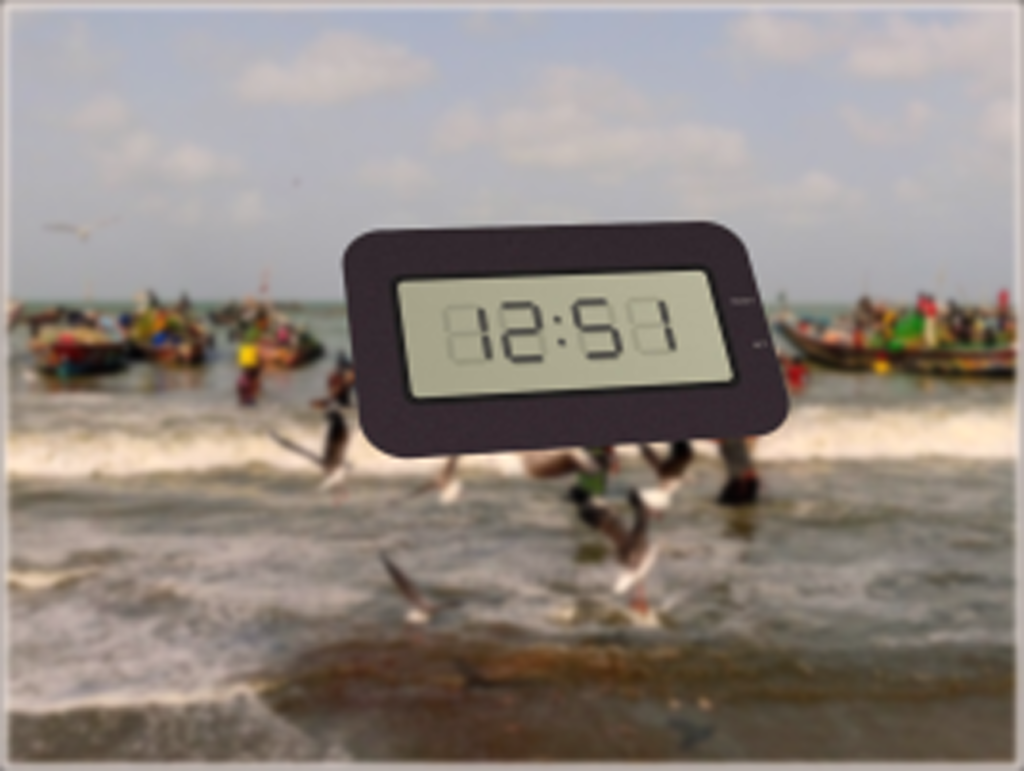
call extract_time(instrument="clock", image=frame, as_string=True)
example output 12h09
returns 12h51
